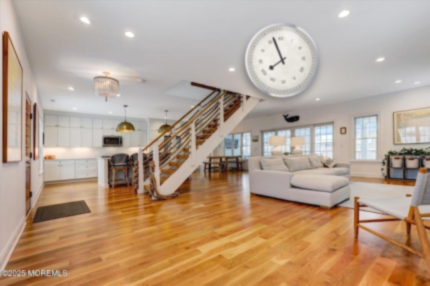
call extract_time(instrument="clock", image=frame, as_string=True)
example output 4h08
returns 7h57
